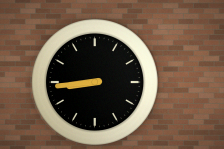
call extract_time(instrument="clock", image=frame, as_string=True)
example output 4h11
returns 8h44
